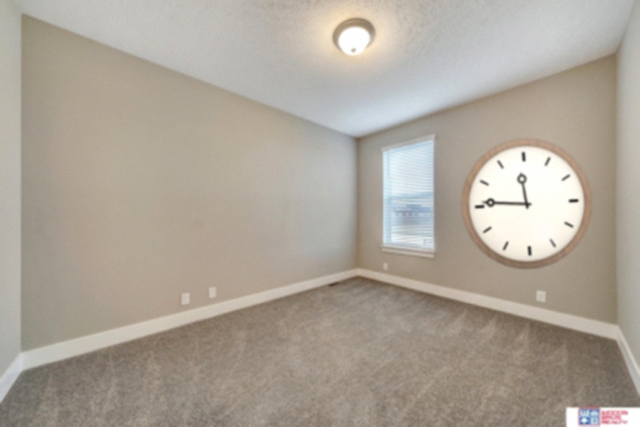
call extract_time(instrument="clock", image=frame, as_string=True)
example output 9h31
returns 11h46
